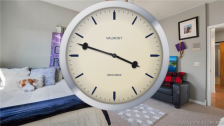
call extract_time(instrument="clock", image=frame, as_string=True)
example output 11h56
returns 3h48
